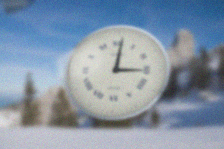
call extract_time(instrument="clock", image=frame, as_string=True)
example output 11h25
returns 3h01
